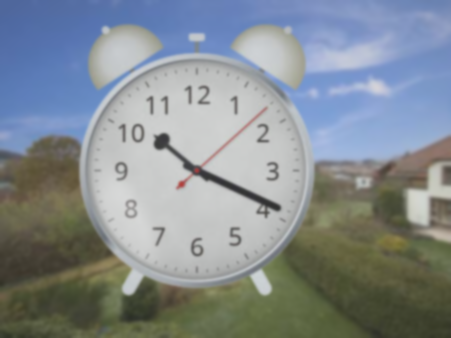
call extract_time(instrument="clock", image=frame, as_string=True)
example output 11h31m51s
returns 10h19m08s
